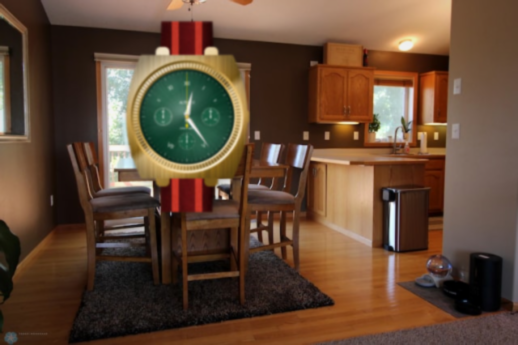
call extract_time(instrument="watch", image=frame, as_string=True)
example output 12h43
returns 12h24
